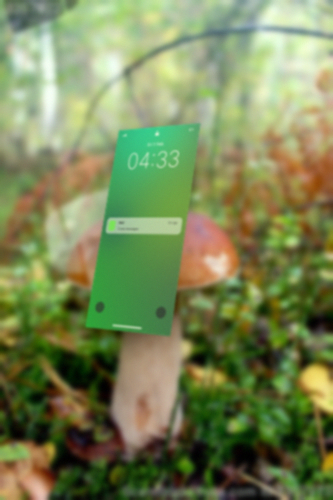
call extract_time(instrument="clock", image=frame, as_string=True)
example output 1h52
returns 4h33
